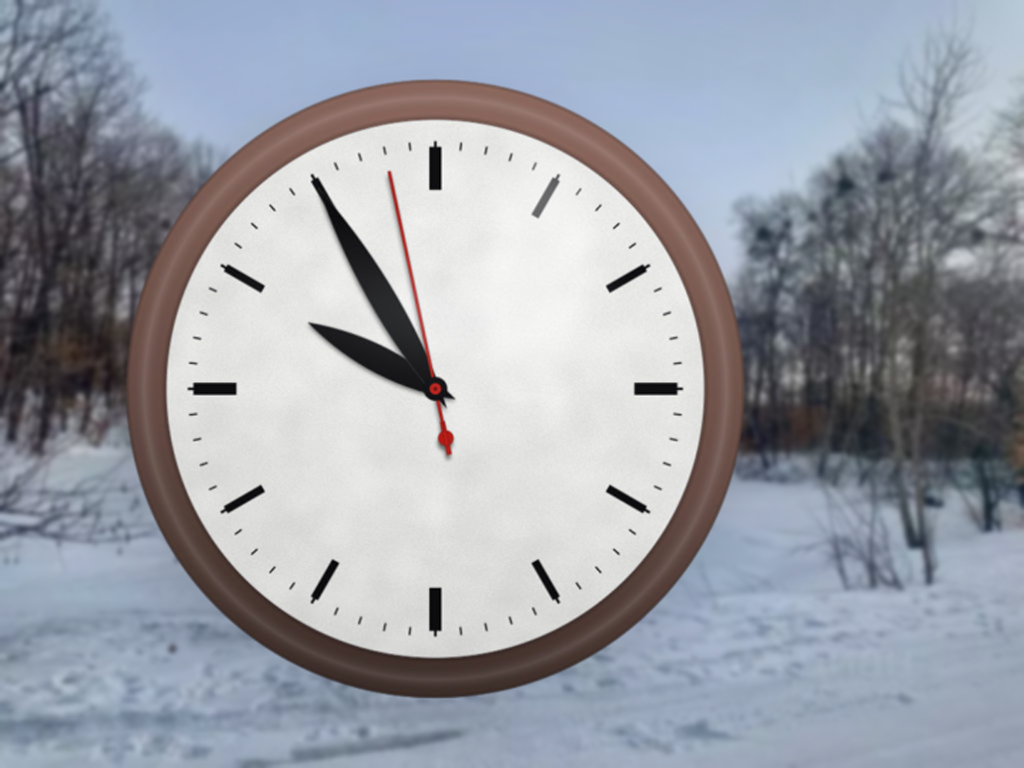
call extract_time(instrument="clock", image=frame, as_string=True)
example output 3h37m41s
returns 9h54m58s
